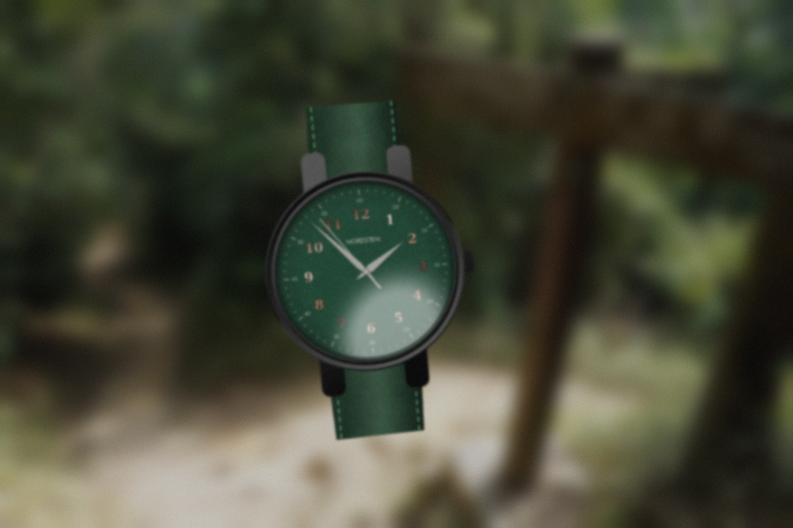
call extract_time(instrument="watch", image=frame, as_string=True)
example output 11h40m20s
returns 1h52m54s
